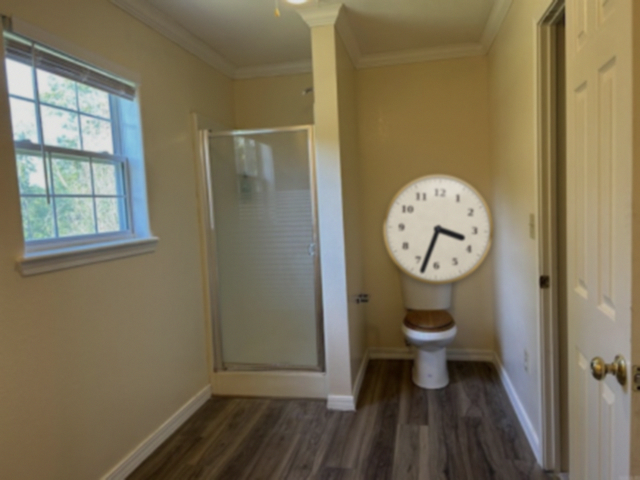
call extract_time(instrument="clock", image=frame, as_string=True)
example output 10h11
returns 3h33
